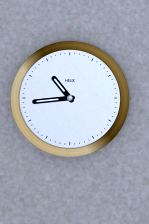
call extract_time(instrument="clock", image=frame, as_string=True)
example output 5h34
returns 10h44
